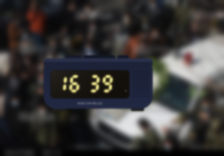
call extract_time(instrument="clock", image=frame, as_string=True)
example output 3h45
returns 16h39
